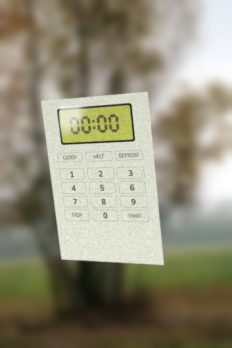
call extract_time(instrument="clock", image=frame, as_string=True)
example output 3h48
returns 0h00
